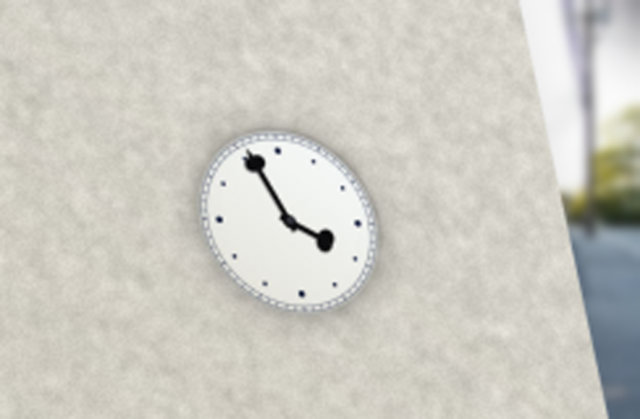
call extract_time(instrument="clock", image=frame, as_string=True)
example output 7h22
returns 3h56
